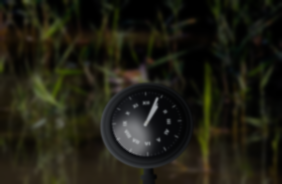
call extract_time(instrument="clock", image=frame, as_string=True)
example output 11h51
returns 1h04
